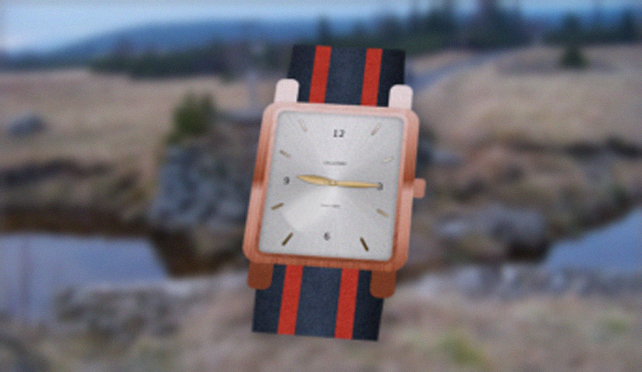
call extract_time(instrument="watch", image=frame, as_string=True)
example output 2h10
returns 9h15
